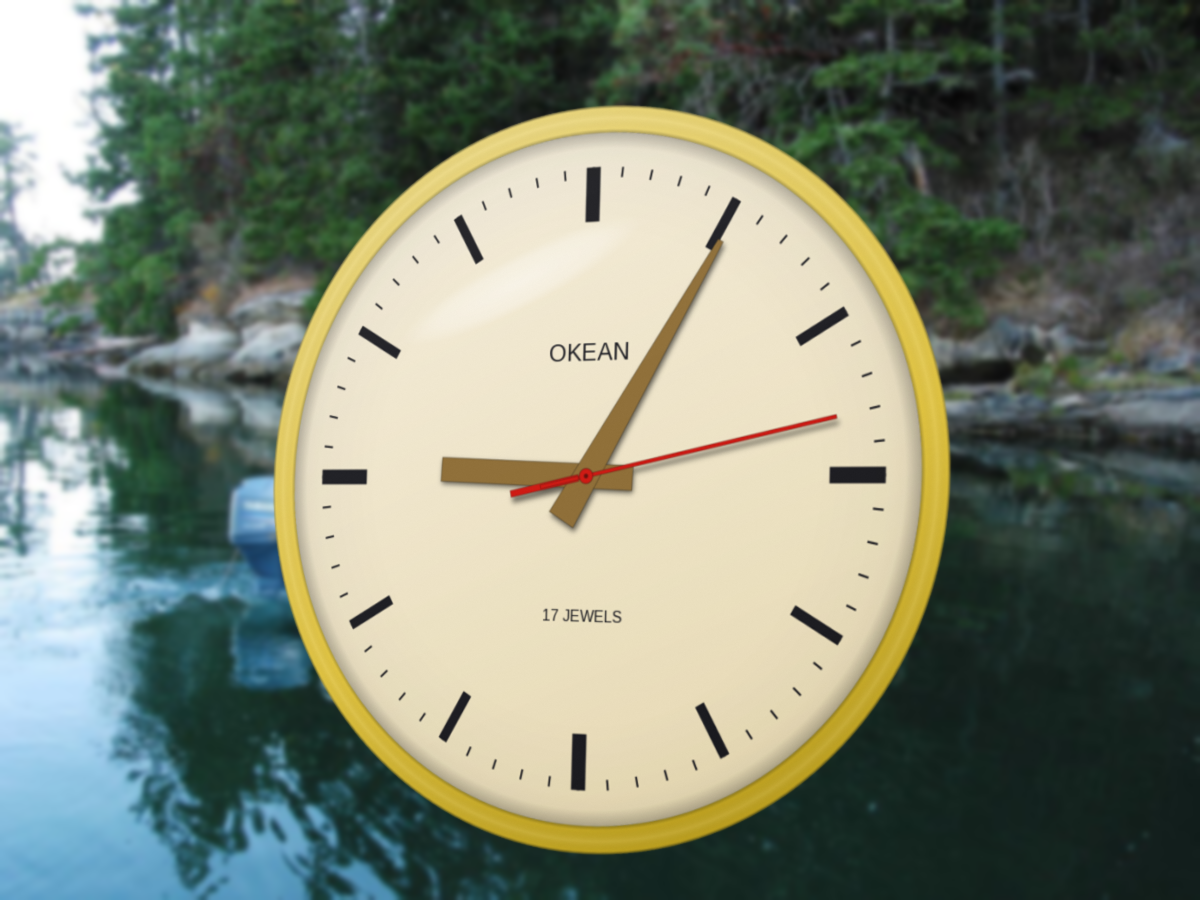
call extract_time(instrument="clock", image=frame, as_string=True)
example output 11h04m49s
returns 9h05m13s
